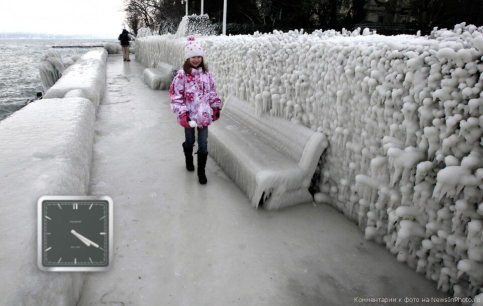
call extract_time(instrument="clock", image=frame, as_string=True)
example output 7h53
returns 4h20
